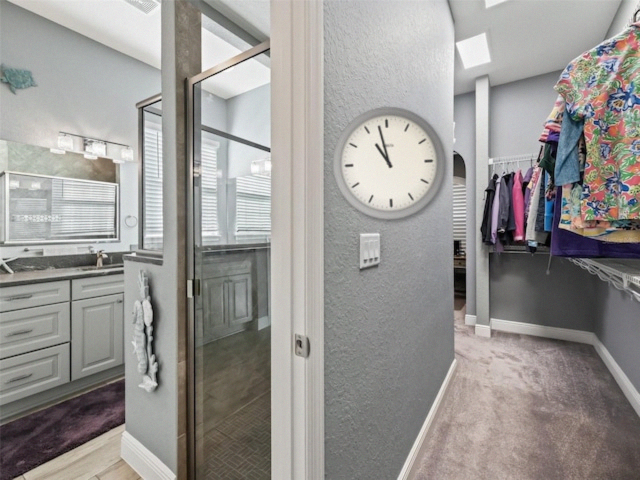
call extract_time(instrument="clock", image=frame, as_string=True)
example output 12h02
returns 10h58
